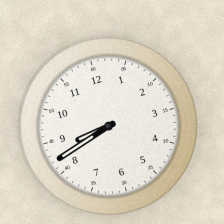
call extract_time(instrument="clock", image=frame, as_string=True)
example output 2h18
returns 8h42
